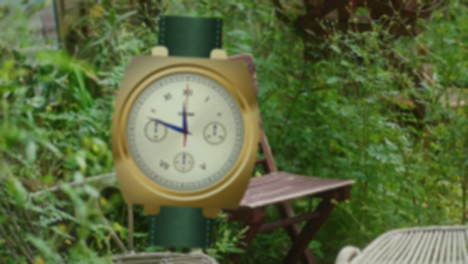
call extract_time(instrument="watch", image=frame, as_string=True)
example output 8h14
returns 11h48
